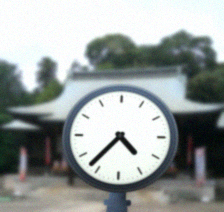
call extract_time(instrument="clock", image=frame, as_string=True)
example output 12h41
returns 4h37
